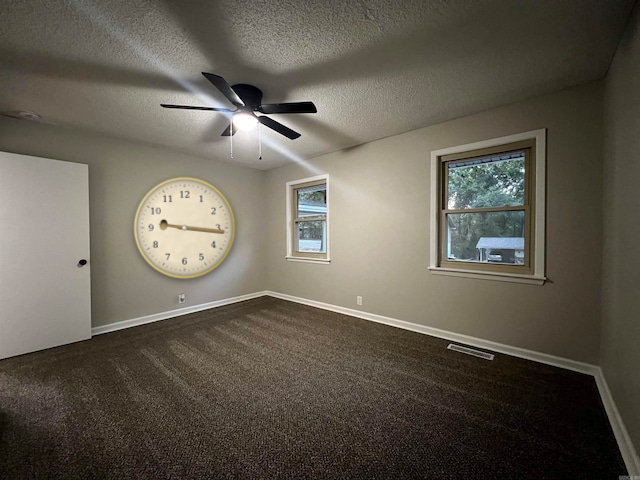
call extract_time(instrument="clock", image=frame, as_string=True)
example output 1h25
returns 9h16
